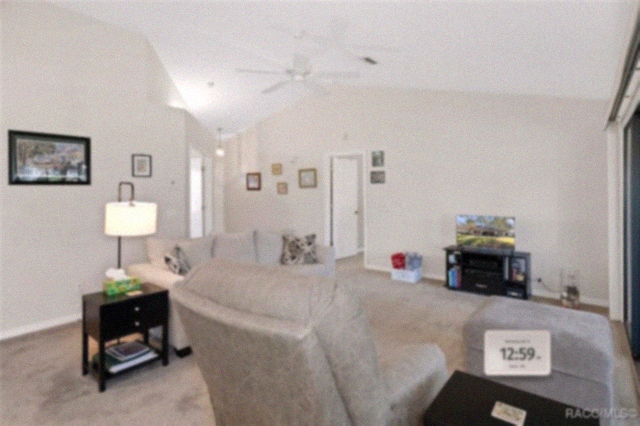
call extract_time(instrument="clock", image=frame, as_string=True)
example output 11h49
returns 12h59
